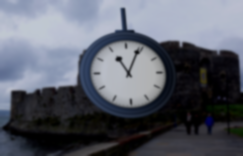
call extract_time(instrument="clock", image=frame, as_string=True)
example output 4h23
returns 11h04
